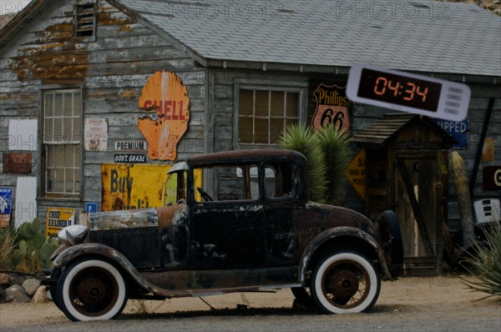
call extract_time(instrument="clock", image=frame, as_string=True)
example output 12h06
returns 4h34
